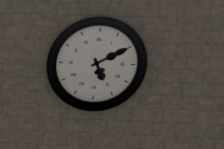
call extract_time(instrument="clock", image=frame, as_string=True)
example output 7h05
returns 5h10
